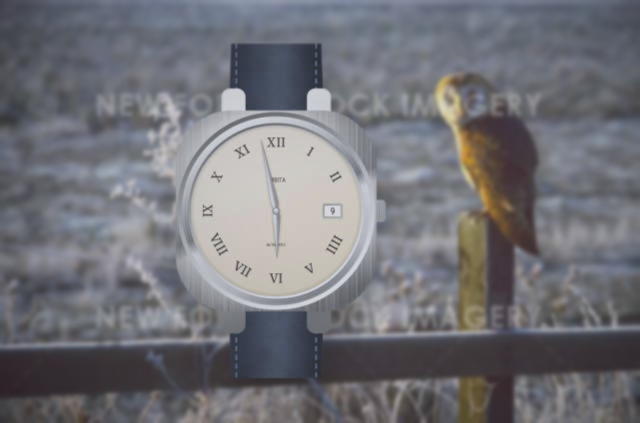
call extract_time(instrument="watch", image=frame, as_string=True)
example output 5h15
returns 5h58
